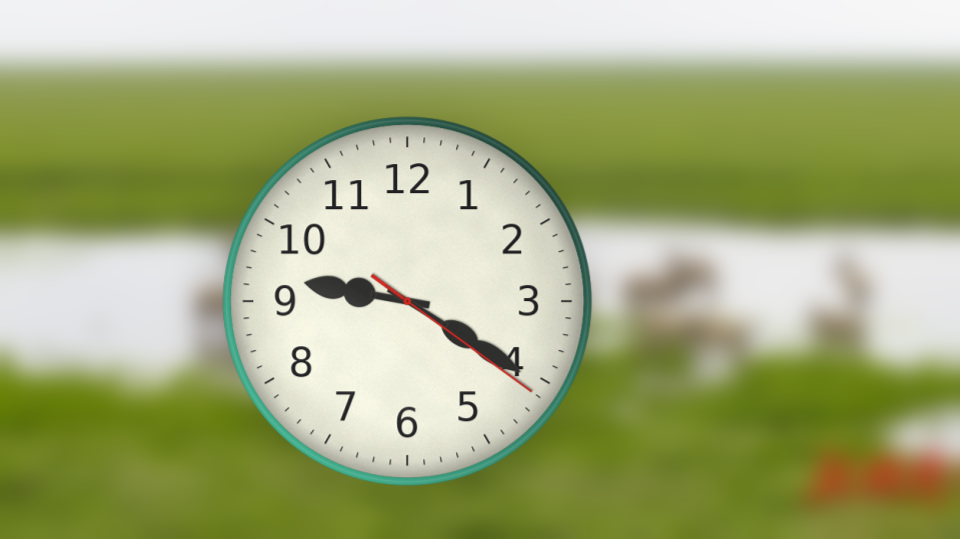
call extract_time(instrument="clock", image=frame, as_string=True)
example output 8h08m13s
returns 9h20m21s
